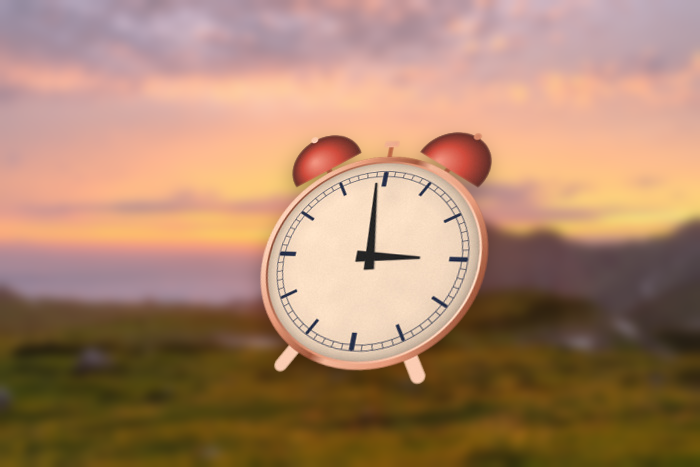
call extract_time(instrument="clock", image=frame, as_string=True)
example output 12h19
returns 2h59
